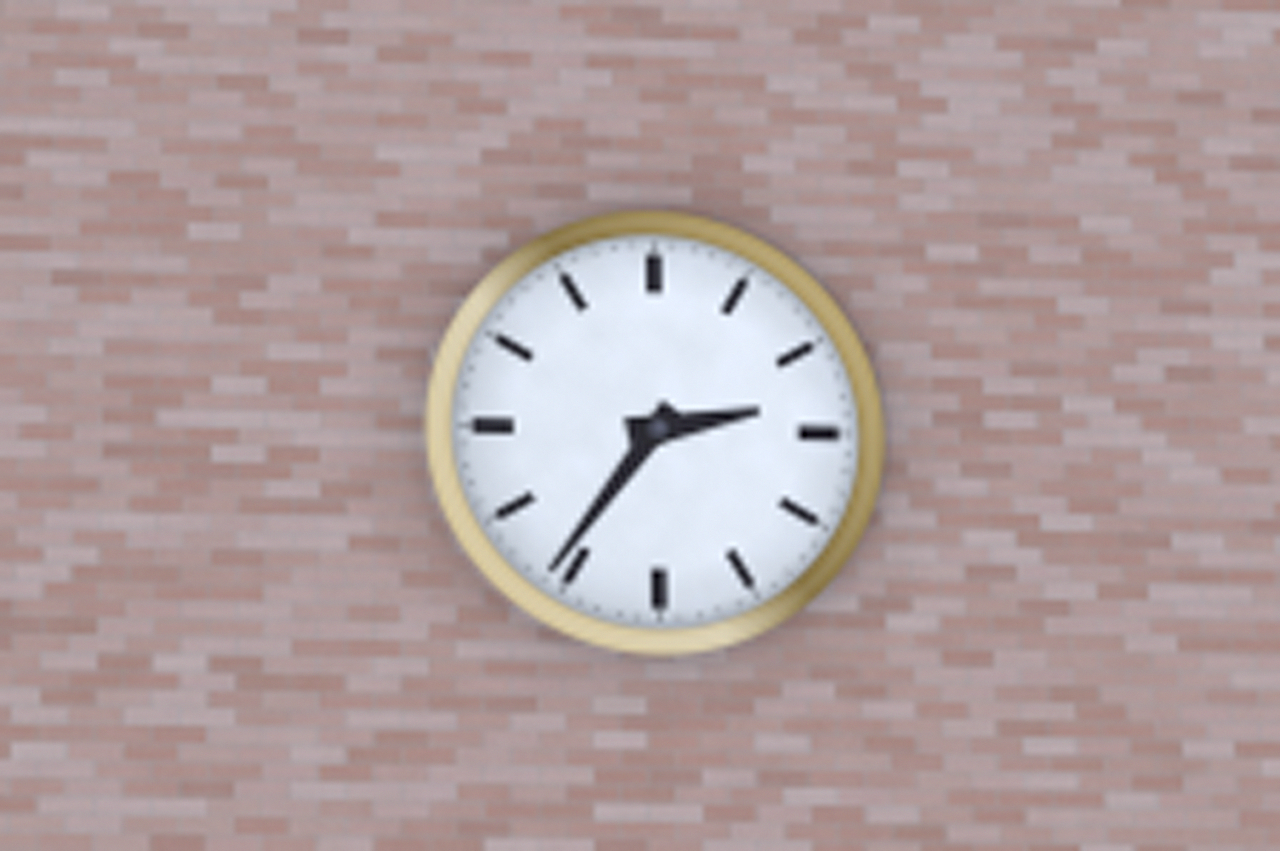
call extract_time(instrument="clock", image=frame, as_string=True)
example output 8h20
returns 2h36
